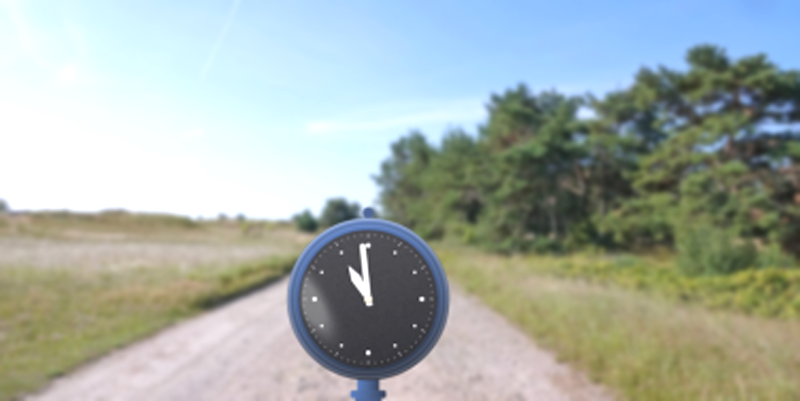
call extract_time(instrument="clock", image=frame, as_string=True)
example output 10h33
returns 10h59
